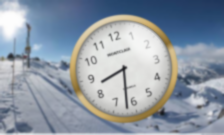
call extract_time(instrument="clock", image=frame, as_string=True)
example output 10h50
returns 8h32
